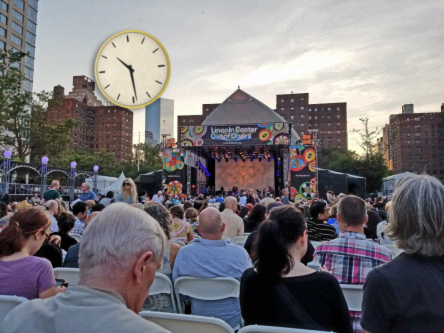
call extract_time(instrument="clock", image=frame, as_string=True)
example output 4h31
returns 10h29
